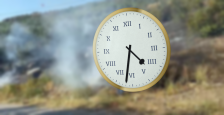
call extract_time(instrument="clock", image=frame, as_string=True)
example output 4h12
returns 4h32
